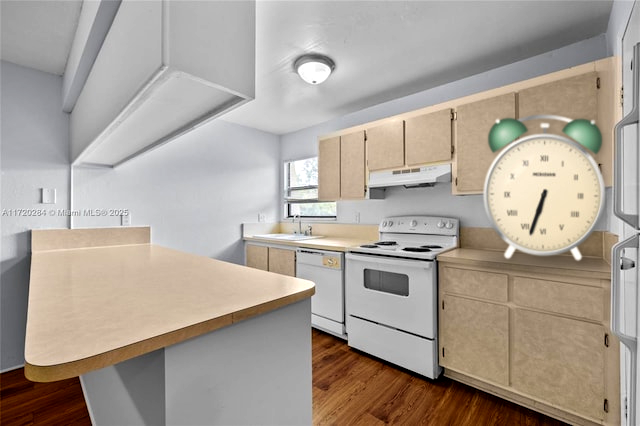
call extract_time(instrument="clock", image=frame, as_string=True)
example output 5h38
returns 6h33
